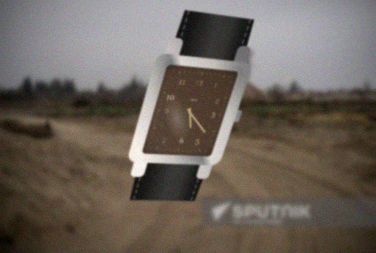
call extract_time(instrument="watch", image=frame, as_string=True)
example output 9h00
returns 5h22
